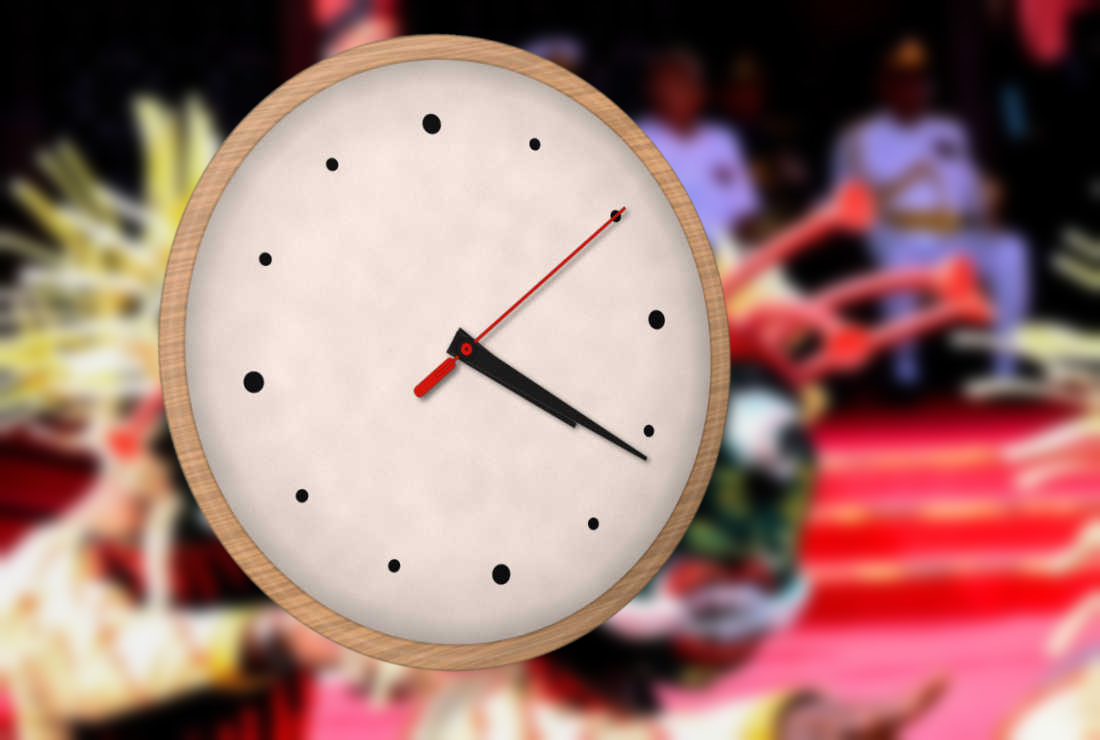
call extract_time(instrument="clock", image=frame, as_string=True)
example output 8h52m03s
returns 4h21m10s
